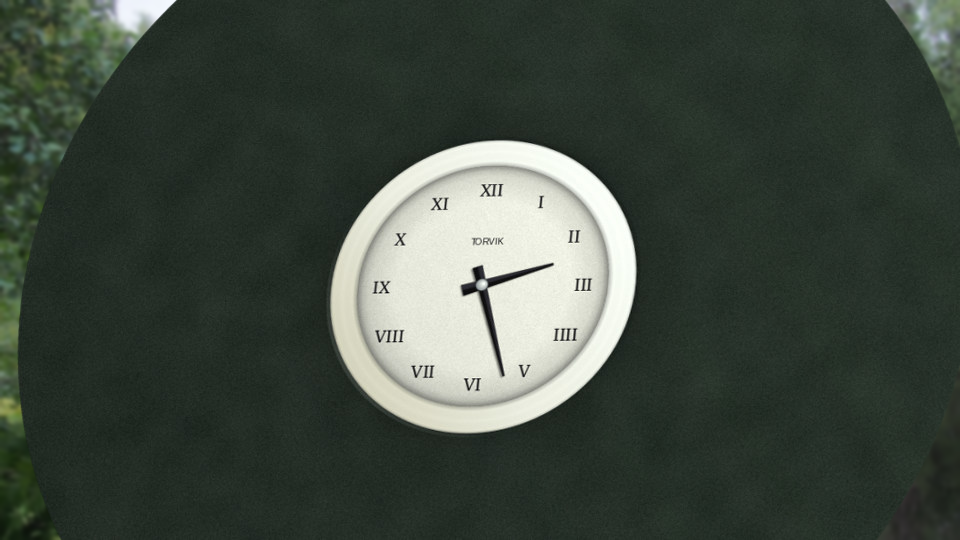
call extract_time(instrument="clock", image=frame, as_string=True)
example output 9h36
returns 2h27
